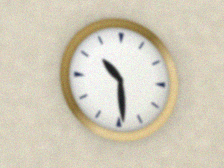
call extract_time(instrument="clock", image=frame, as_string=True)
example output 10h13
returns 10h29
